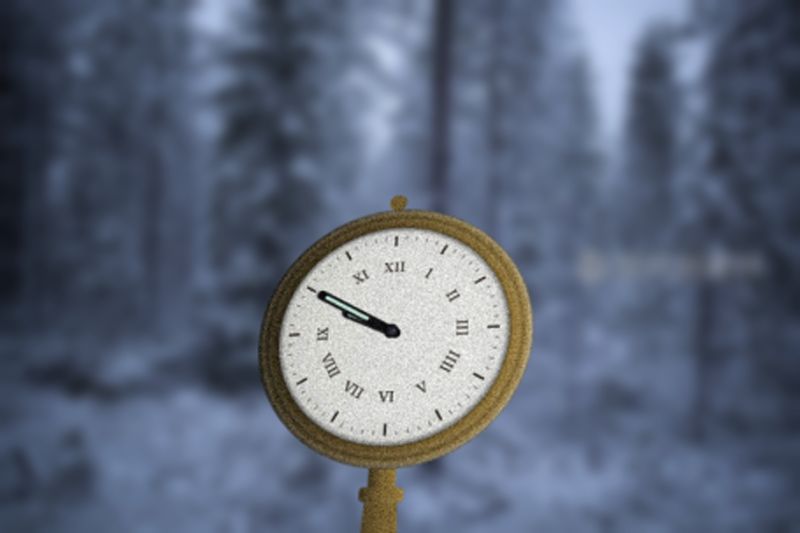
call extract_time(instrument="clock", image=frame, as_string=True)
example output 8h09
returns 9h50
